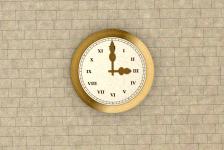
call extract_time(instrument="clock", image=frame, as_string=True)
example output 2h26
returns 3h00
